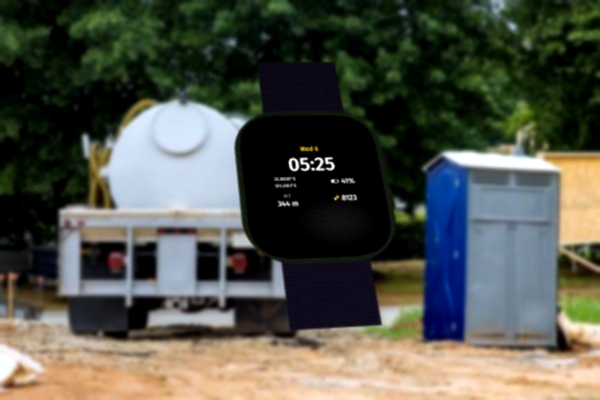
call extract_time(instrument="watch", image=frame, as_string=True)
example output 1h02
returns 5h25
